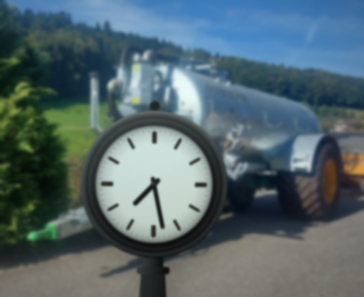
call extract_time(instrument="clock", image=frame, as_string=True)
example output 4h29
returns 7h28
